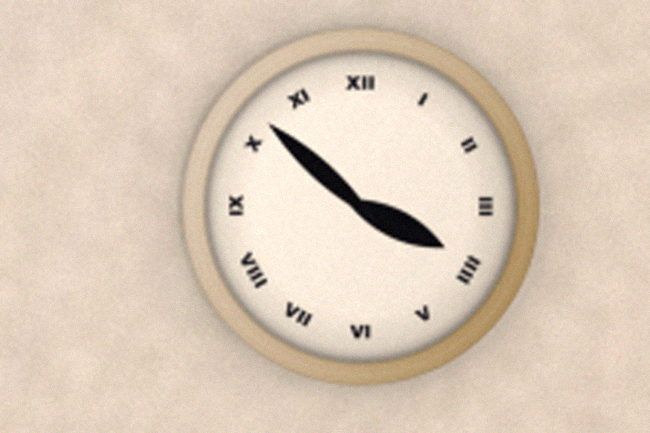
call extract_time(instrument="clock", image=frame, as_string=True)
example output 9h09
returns 3h52
